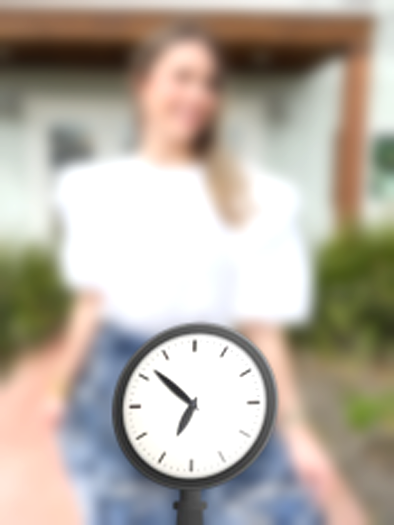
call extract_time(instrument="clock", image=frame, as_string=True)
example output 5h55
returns 6h52
